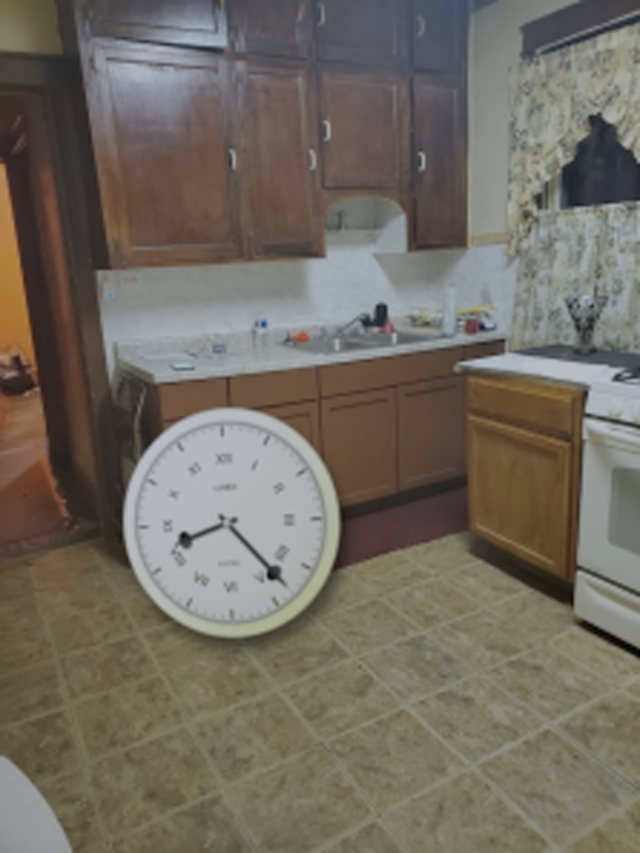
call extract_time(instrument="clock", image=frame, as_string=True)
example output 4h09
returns 8h23
